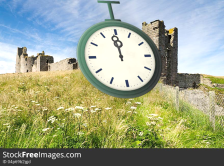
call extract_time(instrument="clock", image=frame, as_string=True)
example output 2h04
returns 11h59
